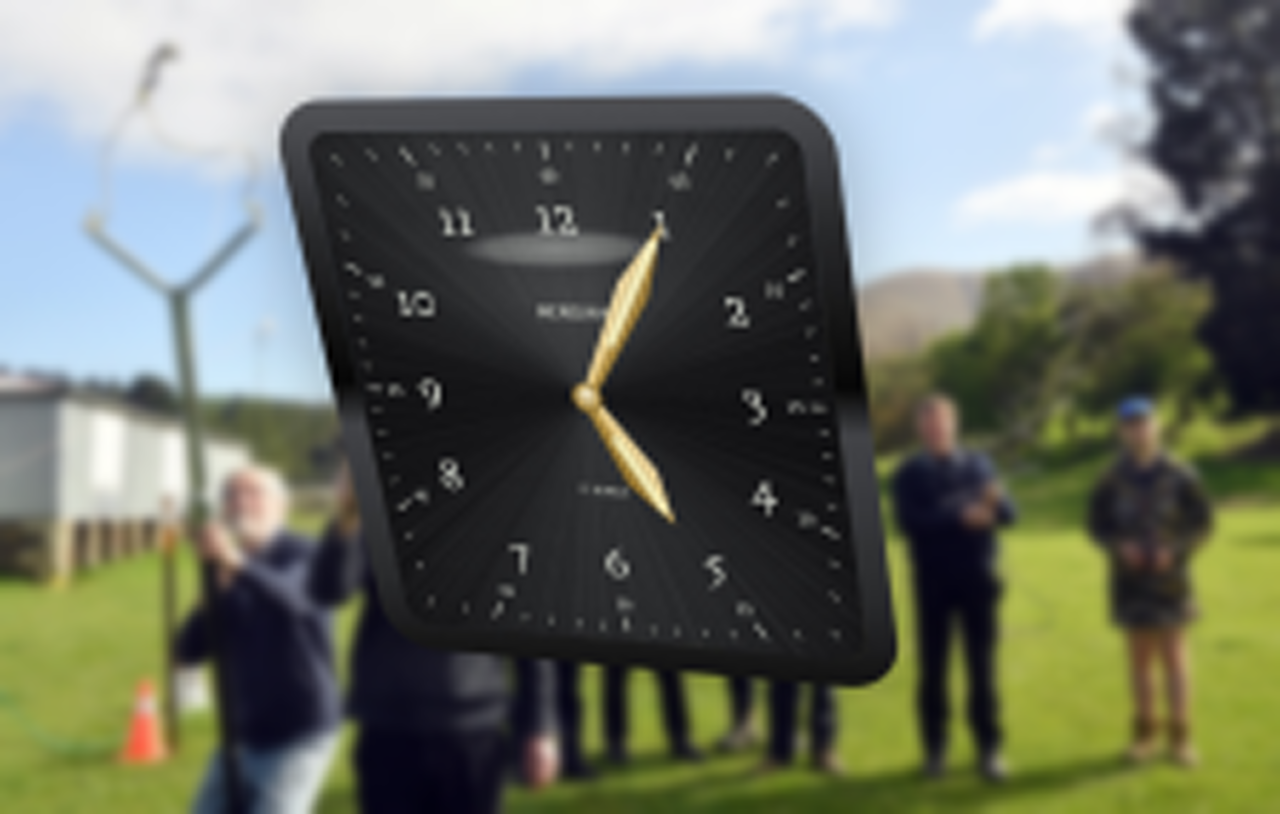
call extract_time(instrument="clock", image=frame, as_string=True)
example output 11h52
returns 5h05
